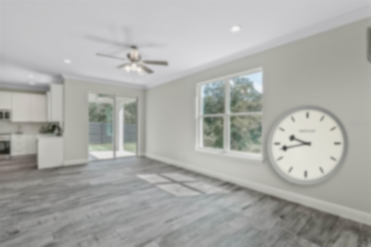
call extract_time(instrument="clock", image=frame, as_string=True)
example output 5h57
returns 9h43
